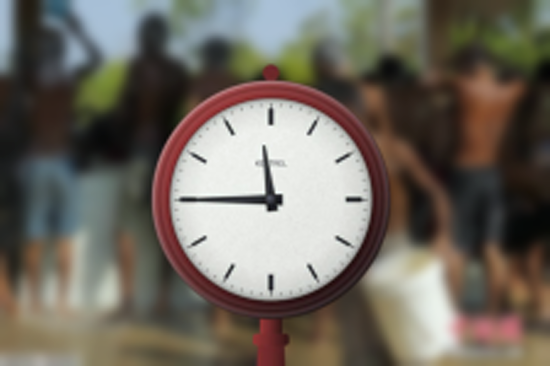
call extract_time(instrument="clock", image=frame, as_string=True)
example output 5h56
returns 11h45
